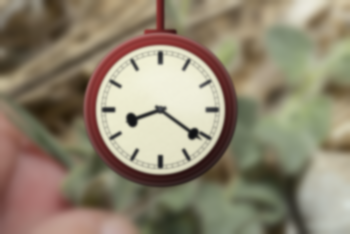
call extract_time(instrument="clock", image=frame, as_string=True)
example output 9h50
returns 8h21
